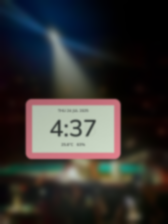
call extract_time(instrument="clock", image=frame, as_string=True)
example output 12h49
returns 4h37
